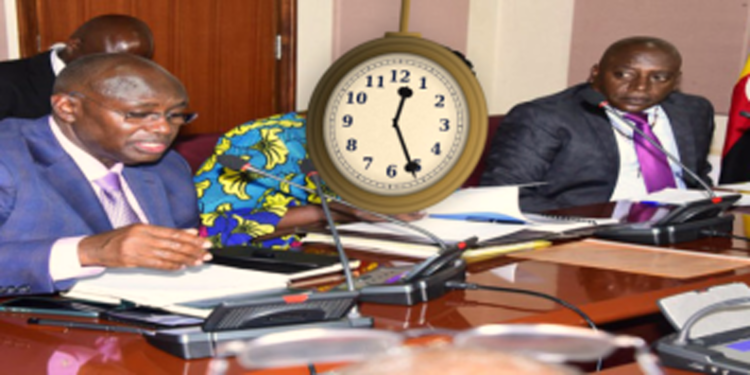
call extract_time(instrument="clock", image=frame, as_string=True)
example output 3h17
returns 12h26
